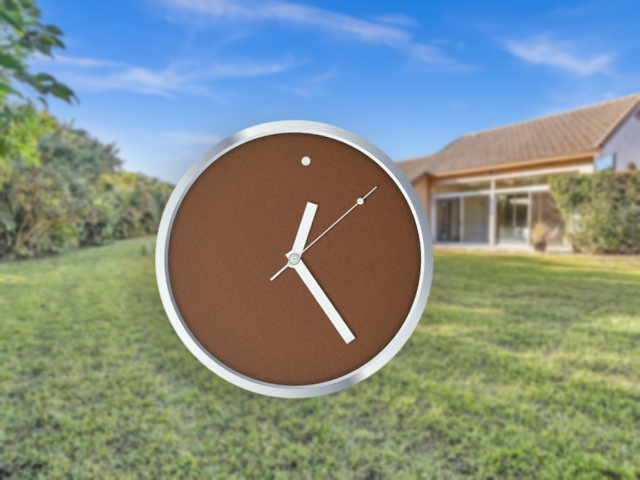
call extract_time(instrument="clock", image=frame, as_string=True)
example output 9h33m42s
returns 12h23m07s
